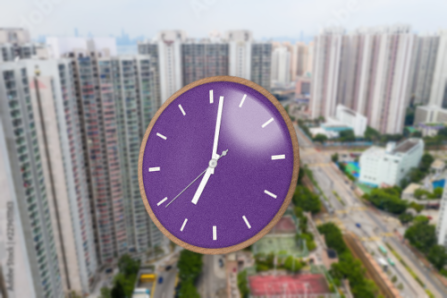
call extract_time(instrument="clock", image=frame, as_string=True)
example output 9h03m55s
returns 7h01m39s
